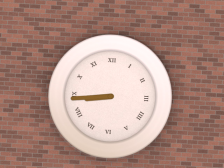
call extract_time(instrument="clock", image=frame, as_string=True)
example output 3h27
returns 8h44
